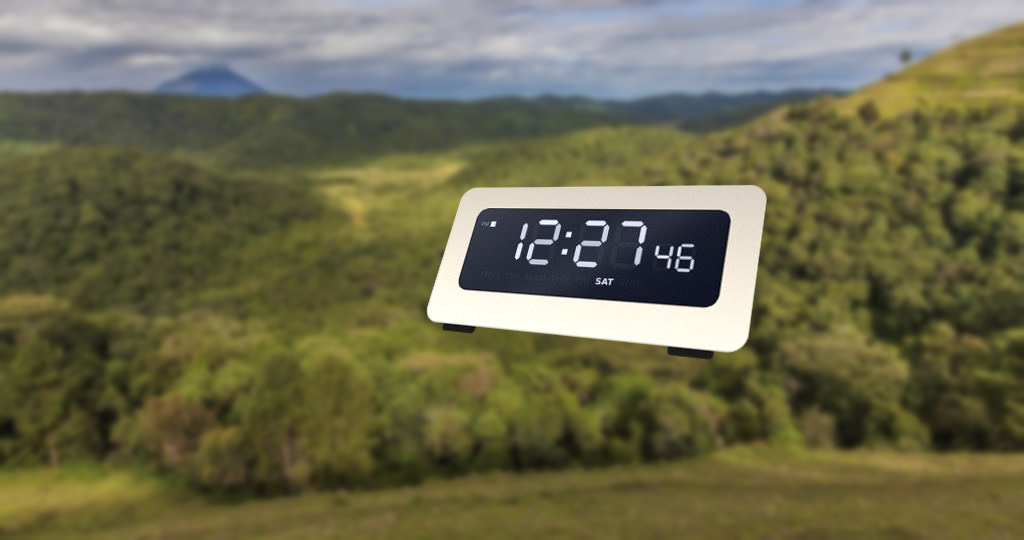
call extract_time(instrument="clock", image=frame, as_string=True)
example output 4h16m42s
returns 12h27m46s
